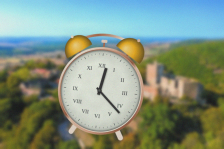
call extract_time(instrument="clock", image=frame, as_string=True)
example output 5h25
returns 12h22
